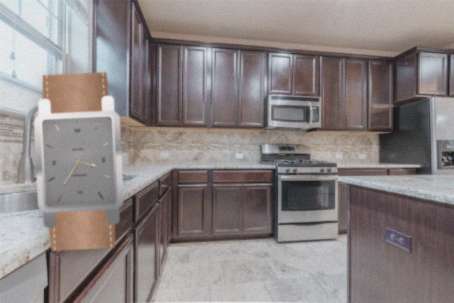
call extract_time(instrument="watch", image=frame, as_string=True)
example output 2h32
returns 3h36
